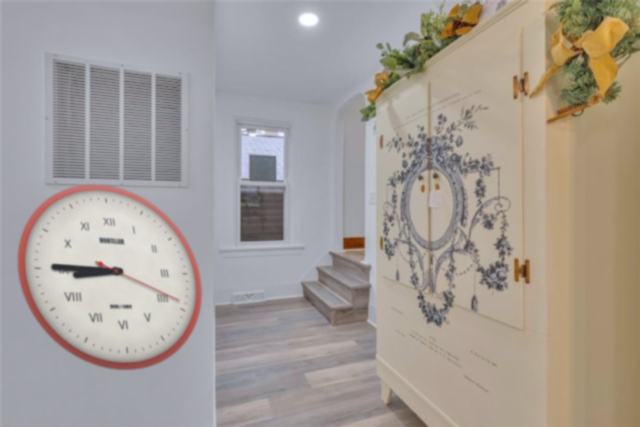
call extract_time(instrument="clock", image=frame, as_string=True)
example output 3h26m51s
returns 8h45m19s
